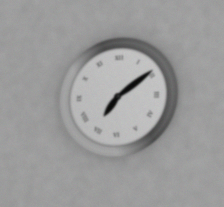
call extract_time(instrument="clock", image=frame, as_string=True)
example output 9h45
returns 7h09
